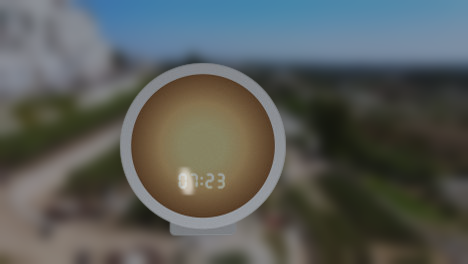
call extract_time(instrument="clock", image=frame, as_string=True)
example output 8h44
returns 7h23
